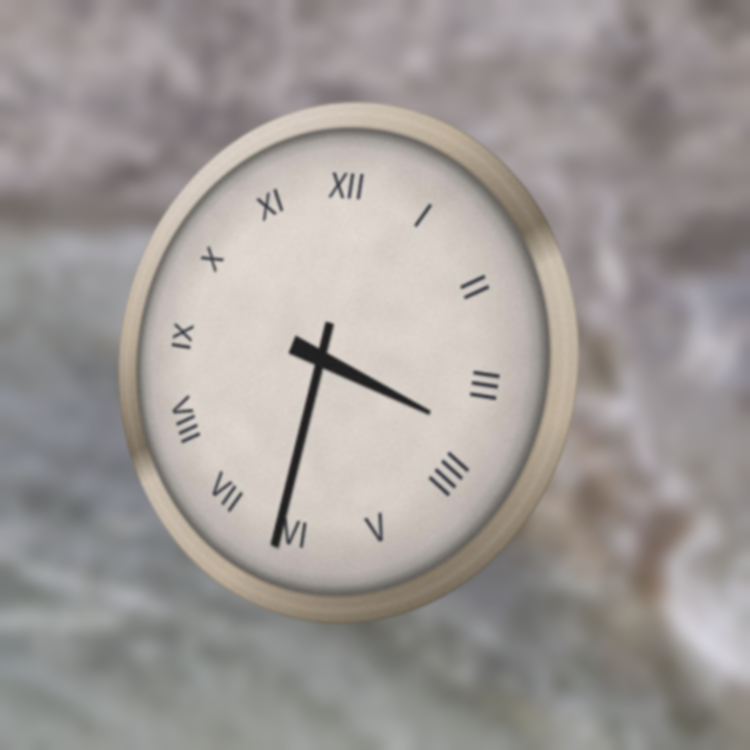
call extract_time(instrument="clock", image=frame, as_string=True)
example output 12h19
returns 3h31
